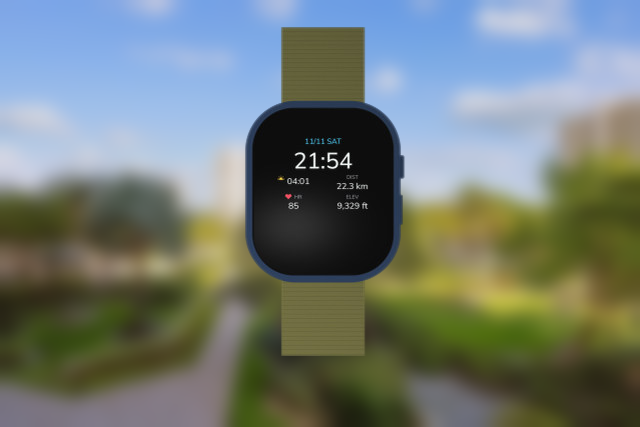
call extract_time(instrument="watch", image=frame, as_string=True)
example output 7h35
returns 21h54
